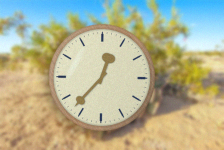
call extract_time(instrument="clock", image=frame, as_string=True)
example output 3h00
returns 12h37
